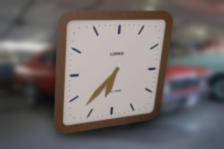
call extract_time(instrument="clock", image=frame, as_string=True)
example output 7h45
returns 6h37
